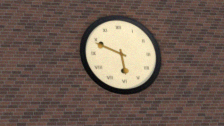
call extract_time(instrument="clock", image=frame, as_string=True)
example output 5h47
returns 5h49
